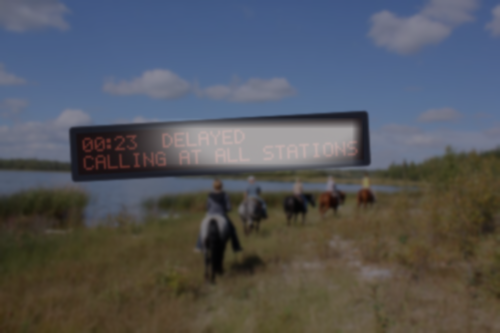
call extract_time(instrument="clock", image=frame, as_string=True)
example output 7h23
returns 0h23
